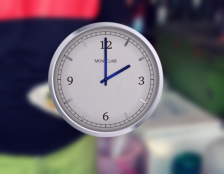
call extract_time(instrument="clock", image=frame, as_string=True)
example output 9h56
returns 2h00
